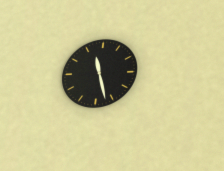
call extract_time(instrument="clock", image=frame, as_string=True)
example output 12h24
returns 11h27
